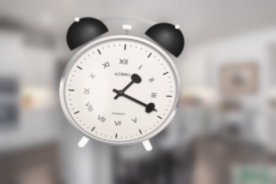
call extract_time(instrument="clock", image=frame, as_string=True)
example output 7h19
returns 1h19
